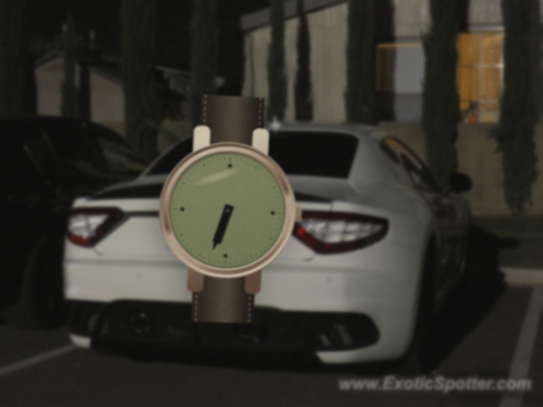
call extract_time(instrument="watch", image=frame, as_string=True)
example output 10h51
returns 6h33
